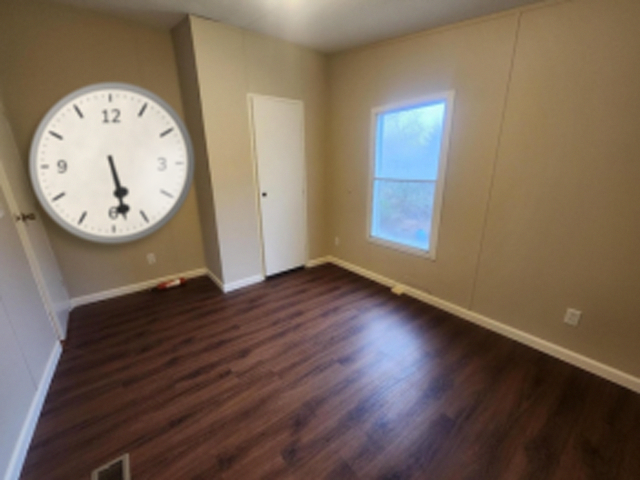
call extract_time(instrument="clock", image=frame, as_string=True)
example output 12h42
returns 5h28
